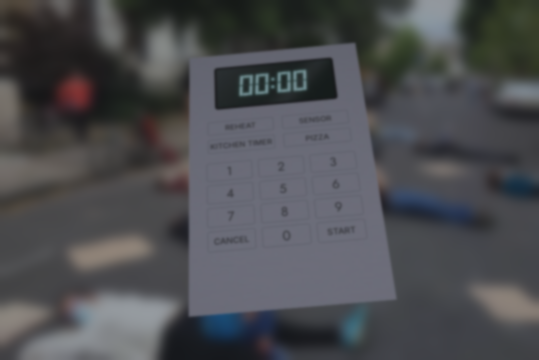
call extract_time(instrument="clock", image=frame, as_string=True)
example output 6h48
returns 0h00
